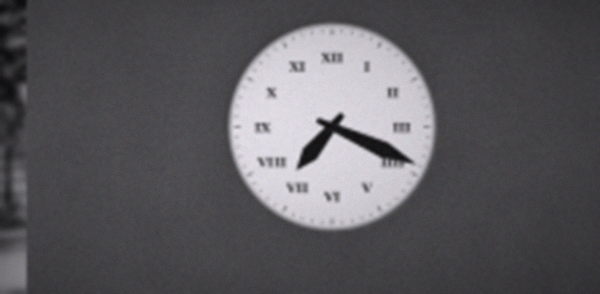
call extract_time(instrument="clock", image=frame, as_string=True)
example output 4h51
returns 7h19
